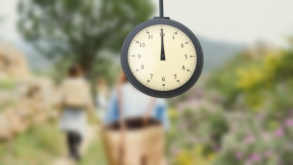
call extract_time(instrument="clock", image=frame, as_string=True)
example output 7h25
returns 12h00
